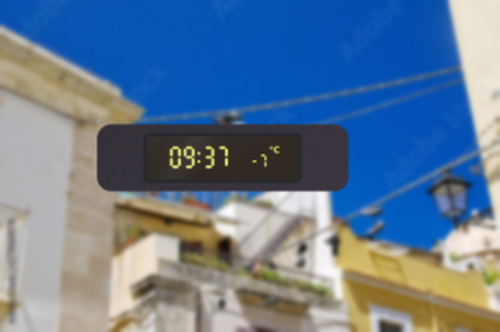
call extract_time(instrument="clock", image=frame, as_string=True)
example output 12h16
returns 9h37
